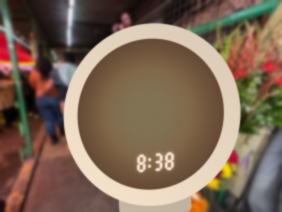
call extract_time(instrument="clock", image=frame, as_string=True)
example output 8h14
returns 8h38
